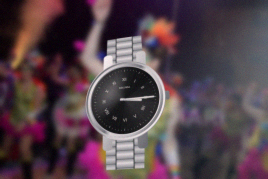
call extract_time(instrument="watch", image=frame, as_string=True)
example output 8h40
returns 3h15
